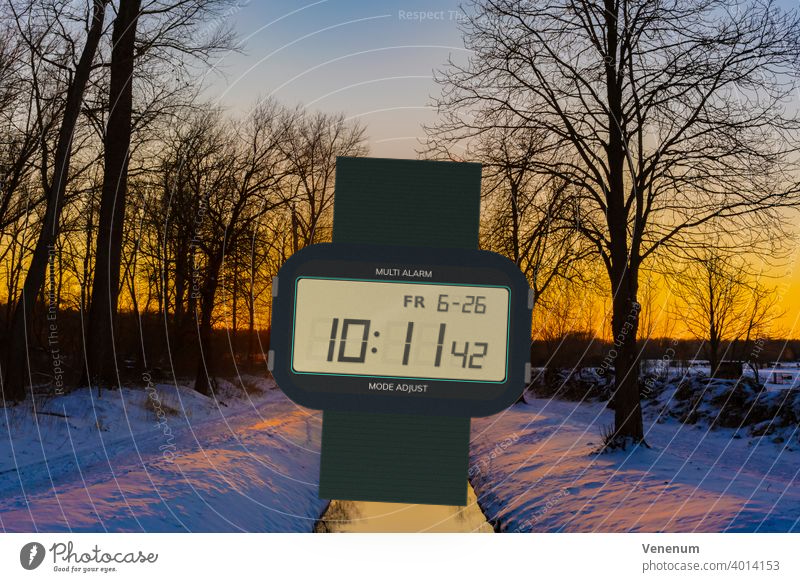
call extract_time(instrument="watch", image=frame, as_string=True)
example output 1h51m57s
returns 10h11m42s
